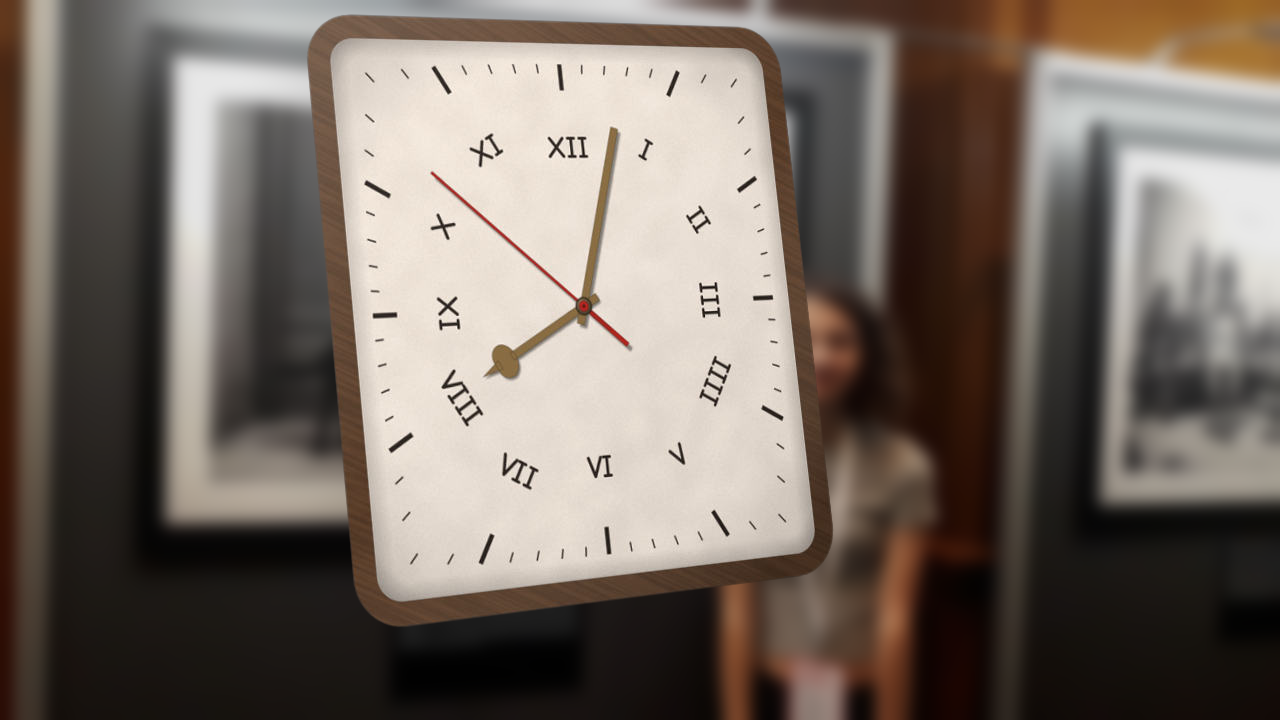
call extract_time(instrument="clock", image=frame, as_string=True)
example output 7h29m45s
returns 8h02m52s
